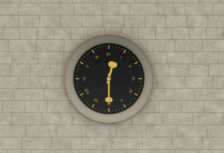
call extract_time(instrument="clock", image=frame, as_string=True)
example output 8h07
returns 12h30
